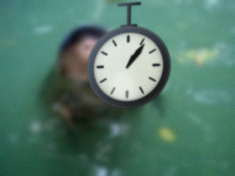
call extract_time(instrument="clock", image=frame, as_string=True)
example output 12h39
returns 1h06
